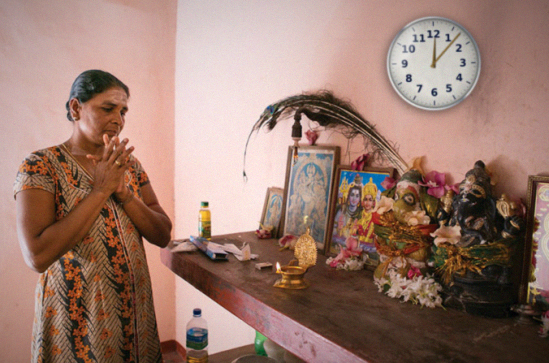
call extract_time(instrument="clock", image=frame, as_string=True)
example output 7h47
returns 12h07
